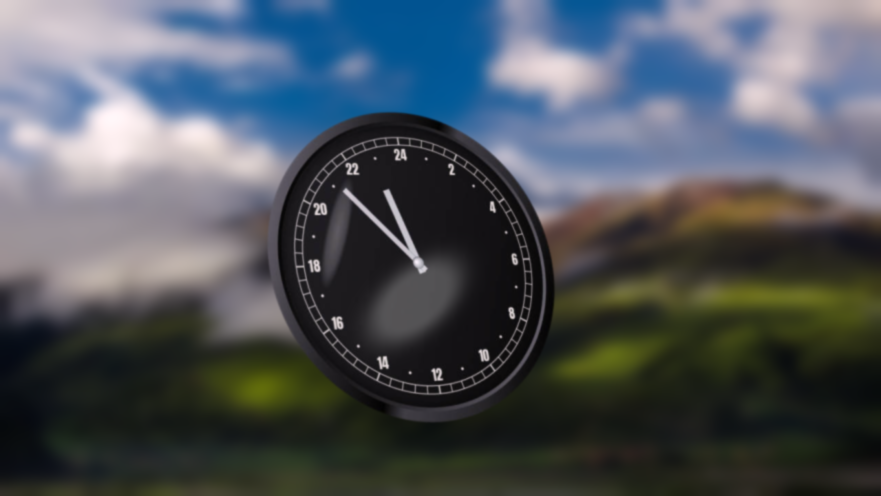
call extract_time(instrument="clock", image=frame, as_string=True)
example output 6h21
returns 22h53
